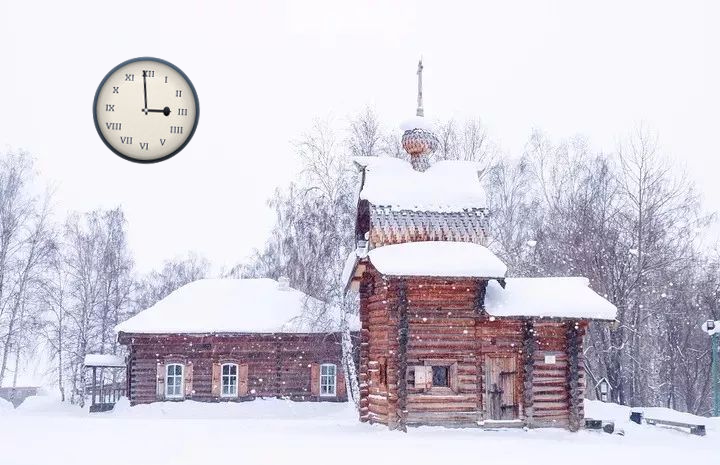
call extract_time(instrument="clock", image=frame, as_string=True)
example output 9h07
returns 2h59
